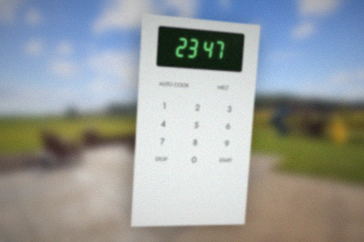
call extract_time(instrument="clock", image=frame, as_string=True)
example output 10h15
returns 23h47
